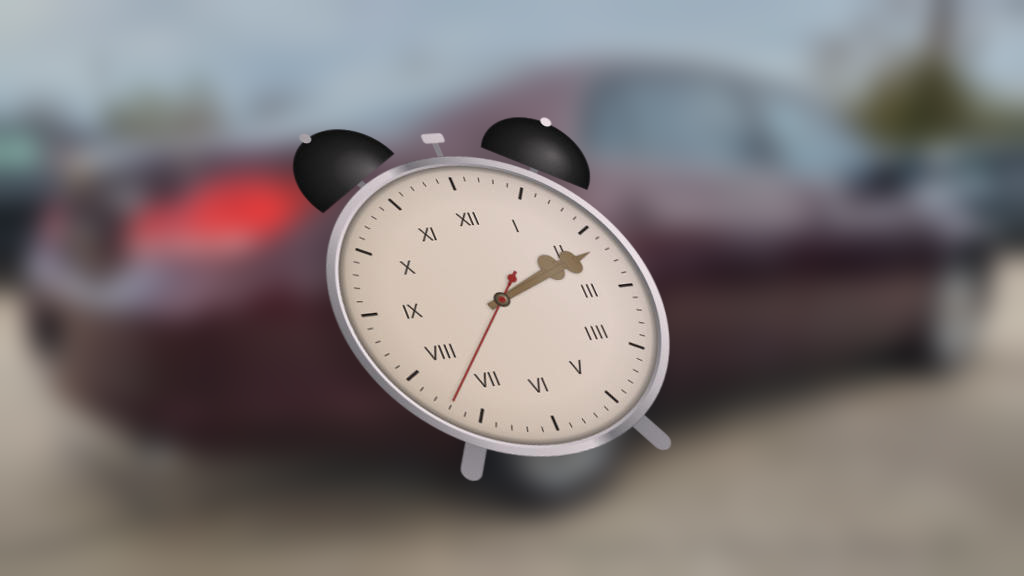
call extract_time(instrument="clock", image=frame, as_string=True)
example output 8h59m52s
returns 2h11m37s
